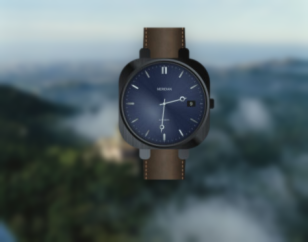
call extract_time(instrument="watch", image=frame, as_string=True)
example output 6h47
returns 2h31
